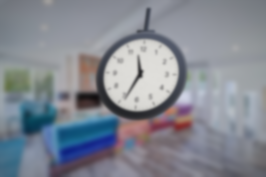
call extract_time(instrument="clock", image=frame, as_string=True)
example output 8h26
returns 11h34
